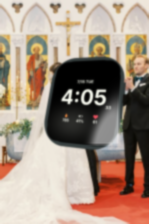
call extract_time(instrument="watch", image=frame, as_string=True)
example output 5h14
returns 4h05
